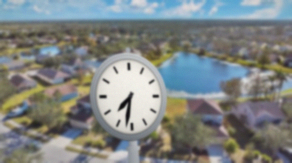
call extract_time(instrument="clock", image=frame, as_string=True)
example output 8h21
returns 7h32
